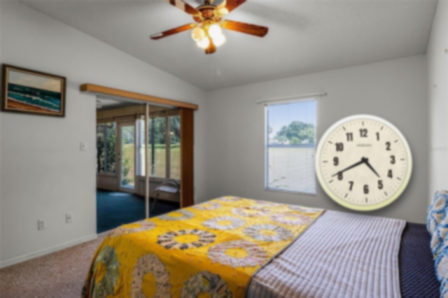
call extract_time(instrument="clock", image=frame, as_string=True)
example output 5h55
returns 4h41
